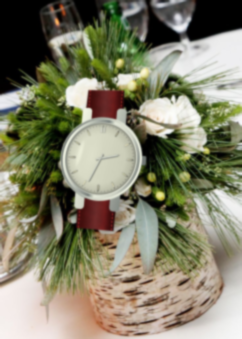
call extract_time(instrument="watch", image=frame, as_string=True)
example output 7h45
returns 2h34
